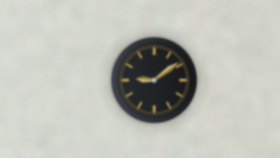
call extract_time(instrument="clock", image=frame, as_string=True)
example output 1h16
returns 9h09
